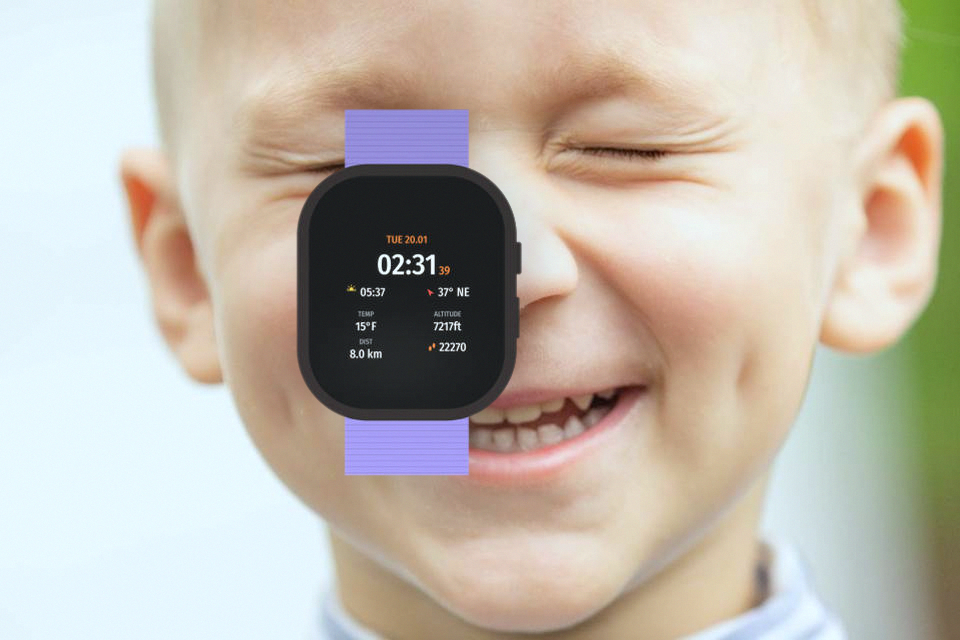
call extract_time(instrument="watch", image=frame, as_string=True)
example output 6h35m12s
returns 2h31m39s
